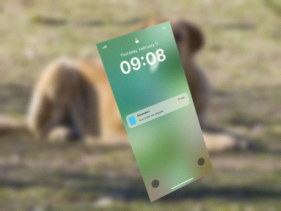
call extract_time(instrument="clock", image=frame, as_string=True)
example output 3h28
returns 9h08
